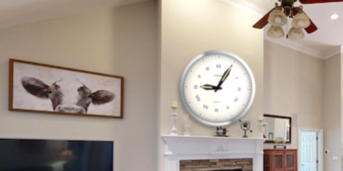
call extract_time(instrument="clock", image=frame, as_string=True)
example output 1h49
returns 9h05
